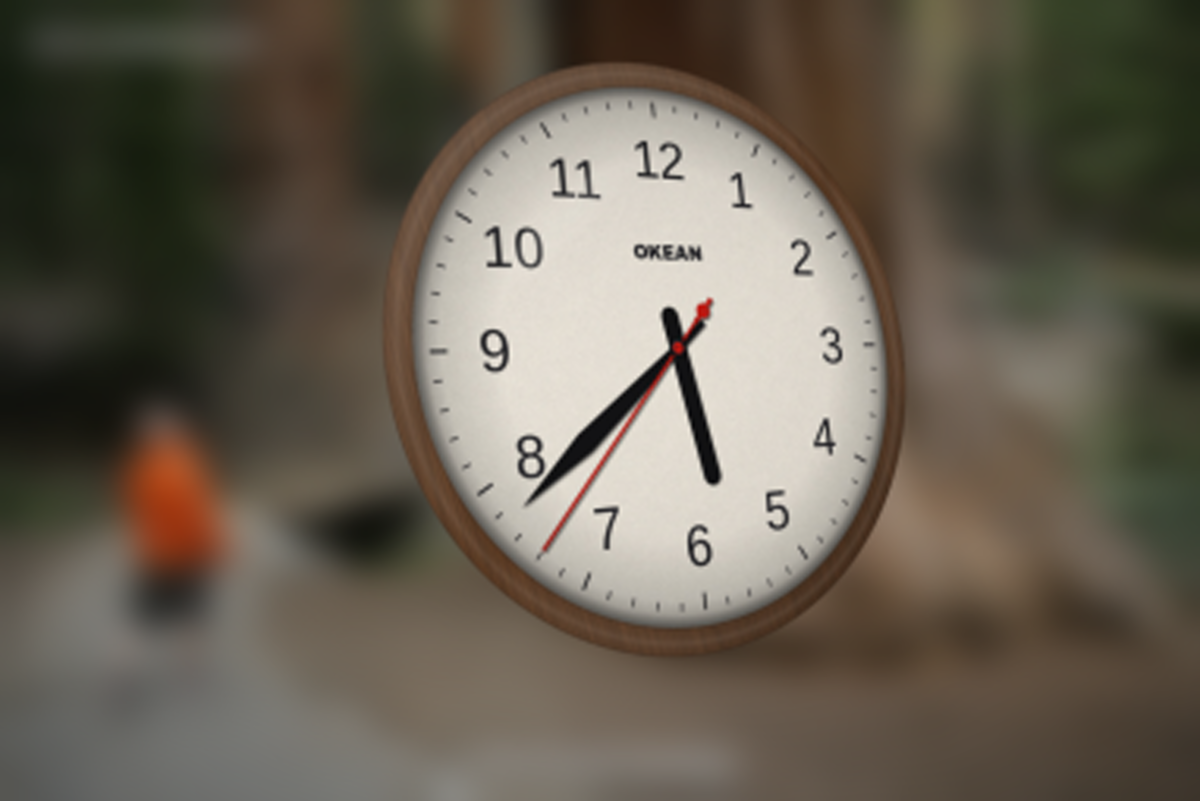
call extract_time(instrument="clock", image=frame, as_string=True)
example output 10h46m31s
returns 5h38m37s
